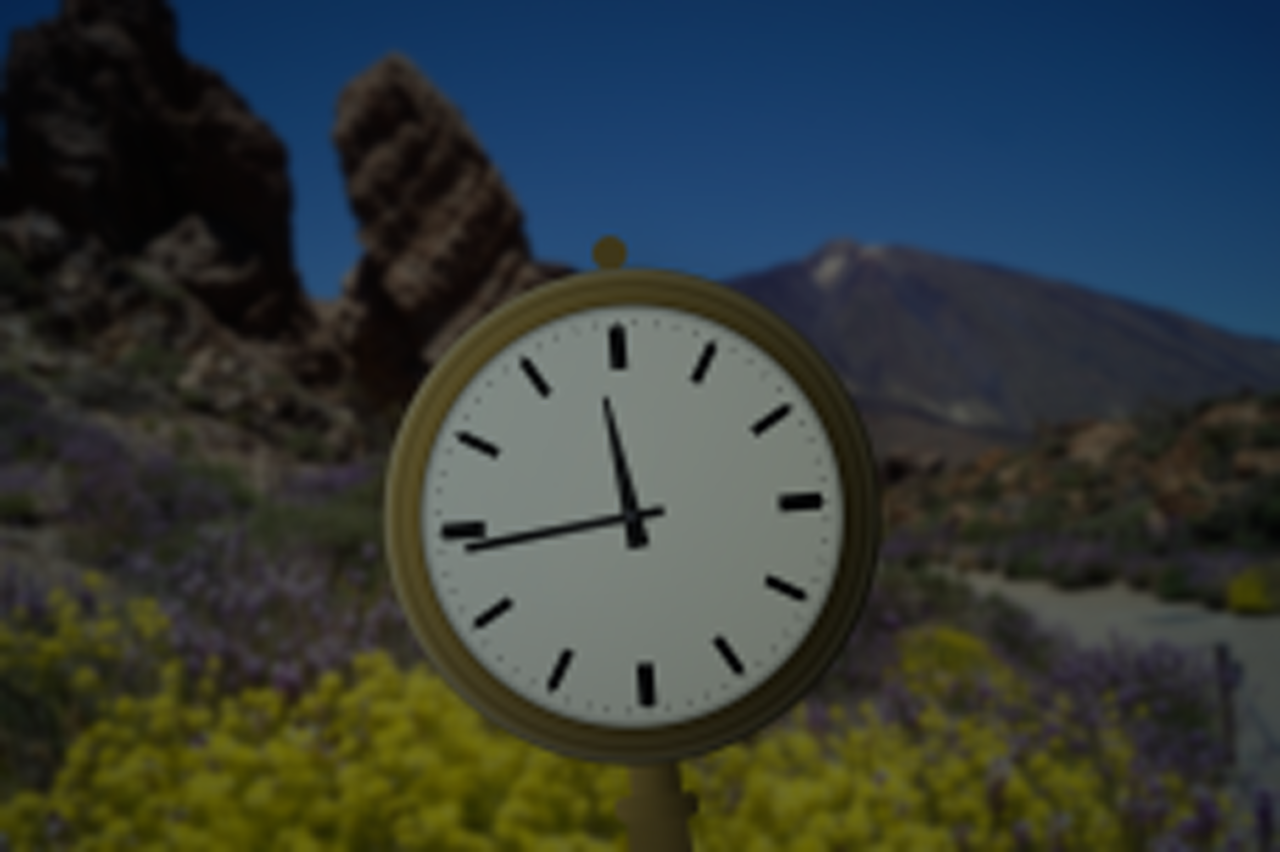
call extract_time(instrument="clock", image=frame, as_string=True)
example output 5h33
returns 11h44
